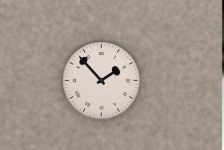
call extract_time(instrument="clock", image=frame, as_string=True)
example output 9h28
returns 1h53
